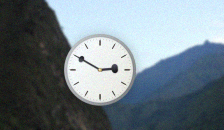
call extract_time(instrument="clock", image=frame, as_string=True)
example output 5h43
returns 2h50
